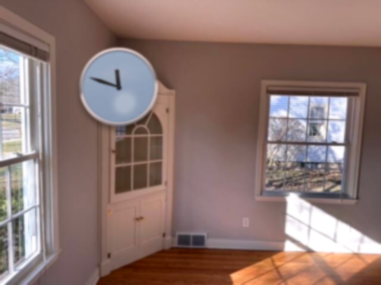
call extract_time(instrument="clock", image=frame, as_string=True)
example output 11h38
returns 11h48
